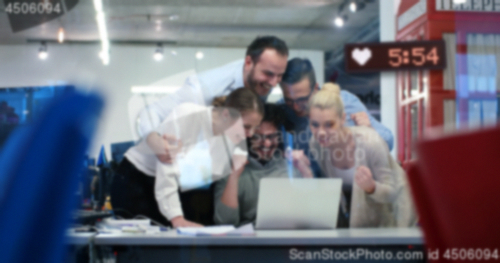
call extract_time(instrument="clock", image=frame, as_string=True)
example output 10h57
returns 5h54
